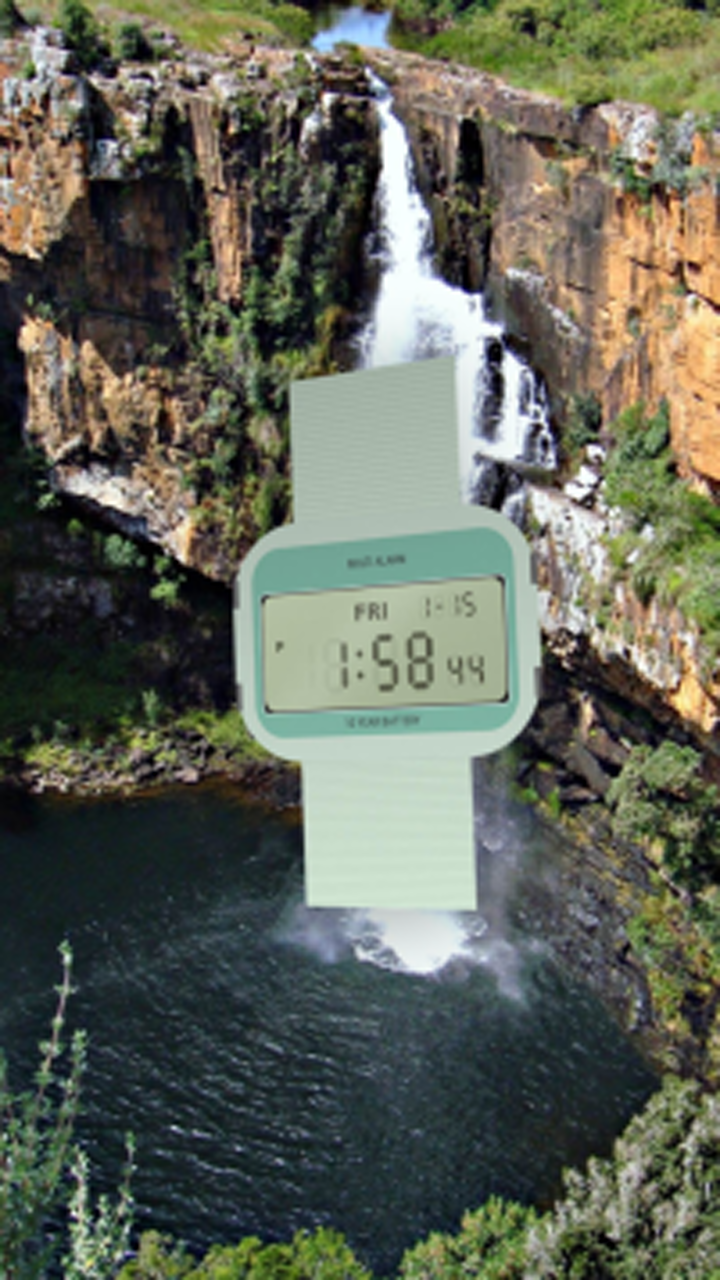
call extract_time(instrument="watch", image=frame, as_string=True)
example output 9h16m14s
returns 1h58m44s
